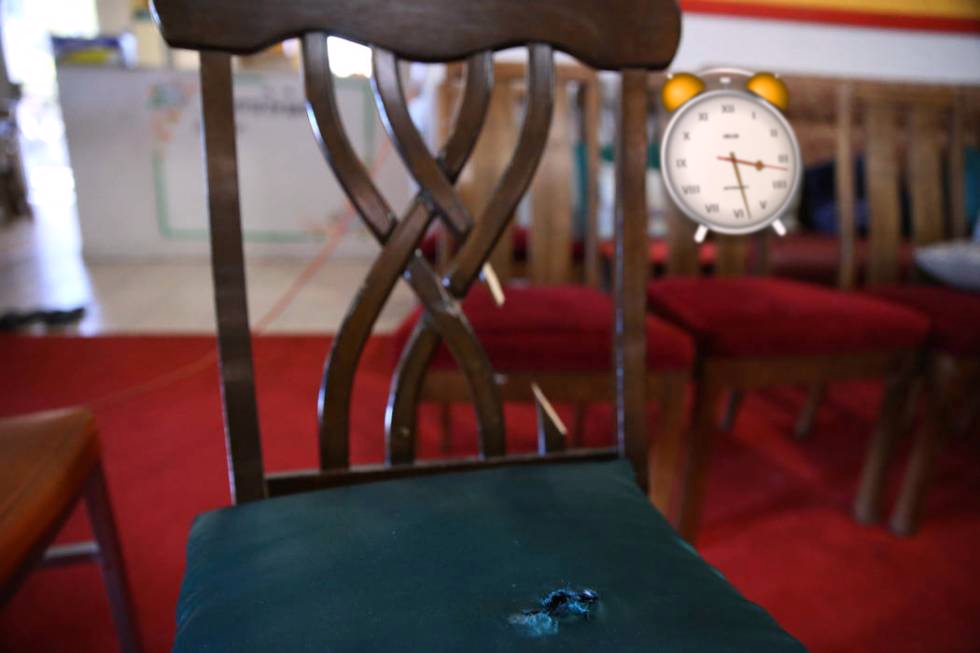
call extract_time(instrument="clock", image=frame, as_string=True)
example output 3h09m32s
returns 3h28m17s
